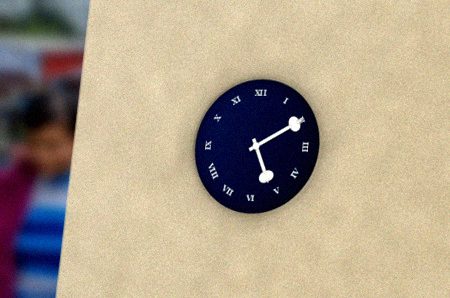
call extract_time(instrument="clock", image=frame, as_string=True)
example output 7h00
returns 5h10
